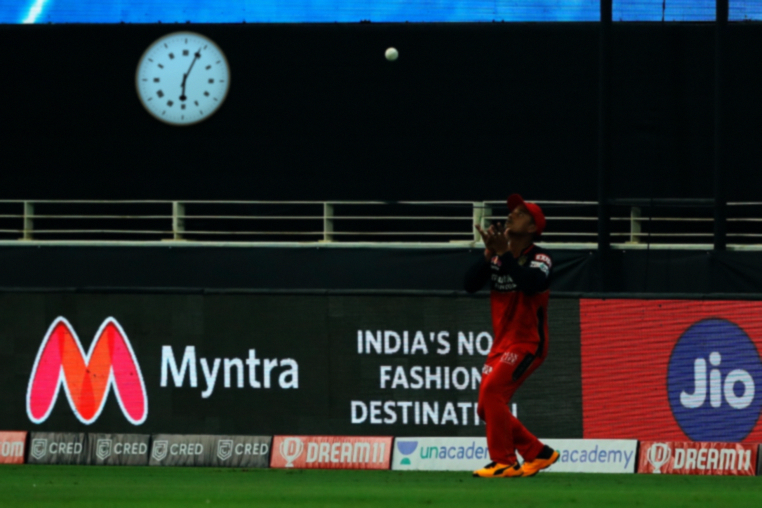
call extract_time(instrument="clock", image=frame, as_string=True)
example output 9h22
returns 6h04
